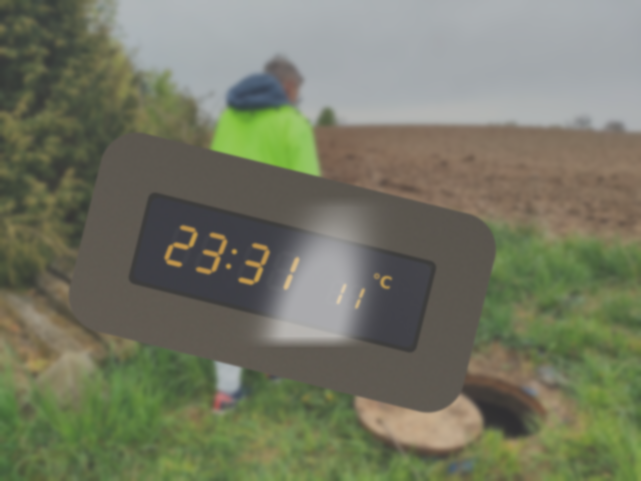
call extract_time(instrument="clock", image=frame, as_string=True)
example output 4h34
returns 23h31
